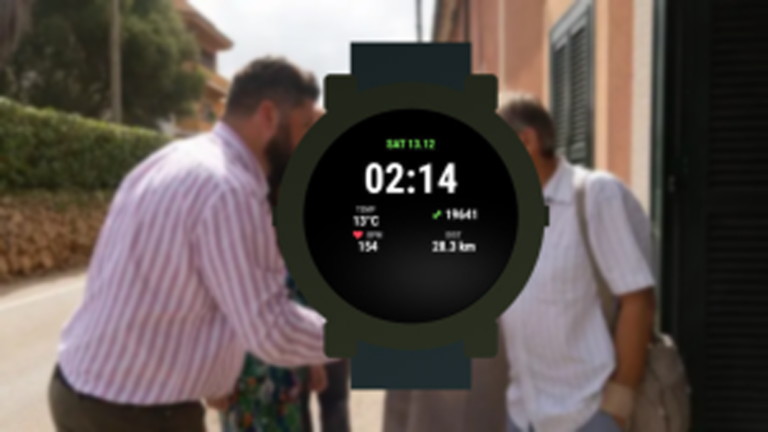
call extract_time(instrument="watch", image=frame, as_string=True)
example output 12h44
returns 2h14
